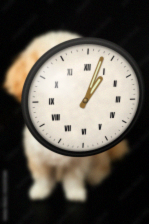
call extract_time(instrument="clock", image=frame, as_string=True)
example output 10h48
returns 1h03
